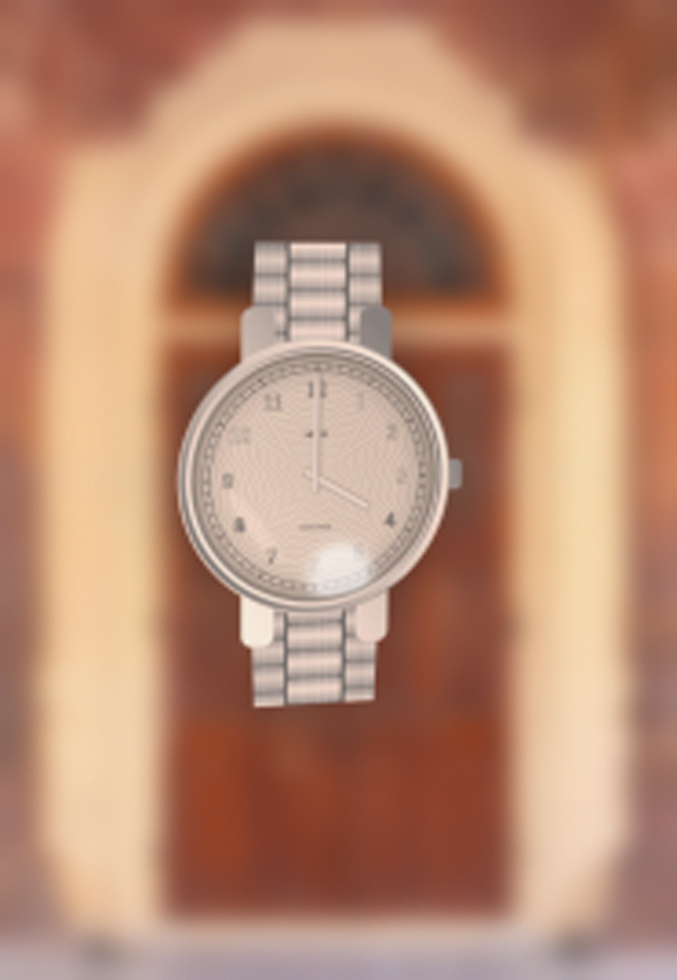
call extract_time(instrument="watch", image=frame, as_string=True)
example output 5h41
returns 4h00
